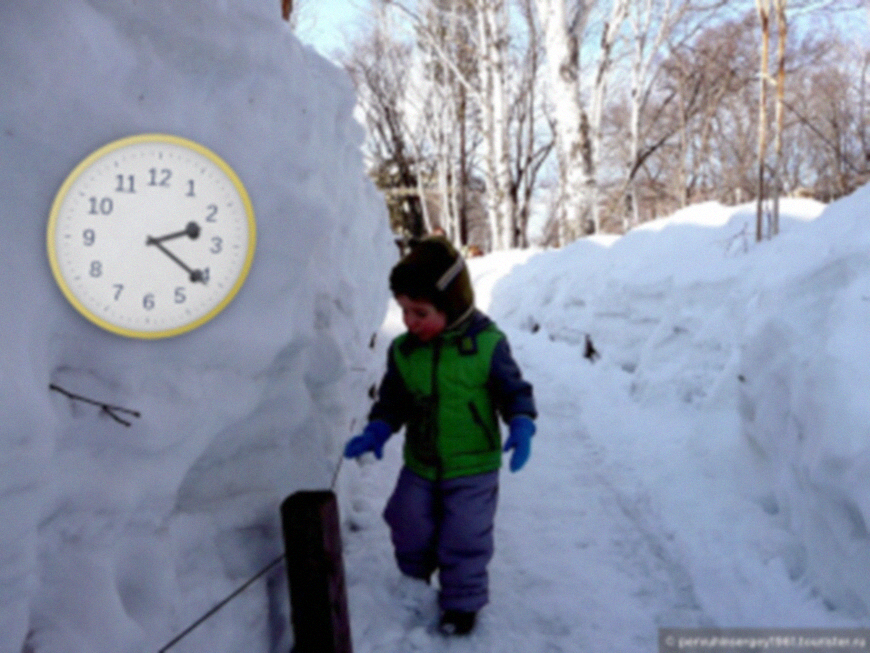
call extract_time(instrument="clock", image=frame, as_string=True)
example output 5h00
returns 2h21
